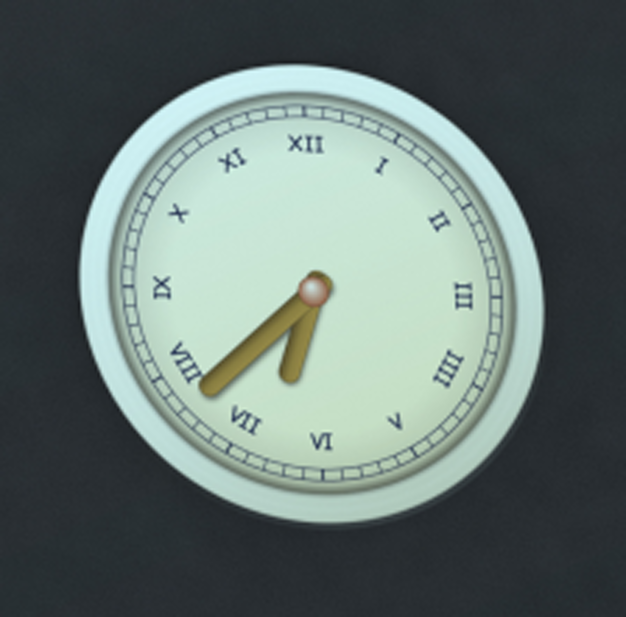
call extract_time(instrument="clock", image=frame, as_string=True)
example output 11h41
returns 6h38
